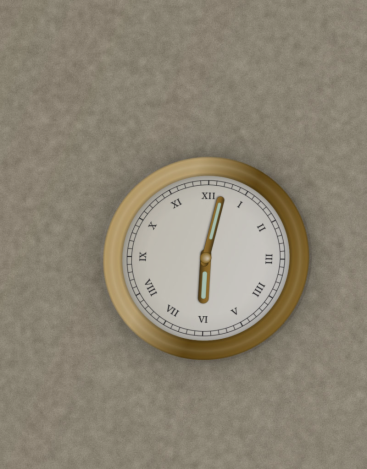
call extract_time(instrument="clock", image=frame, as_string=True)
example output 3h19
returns 6h02
